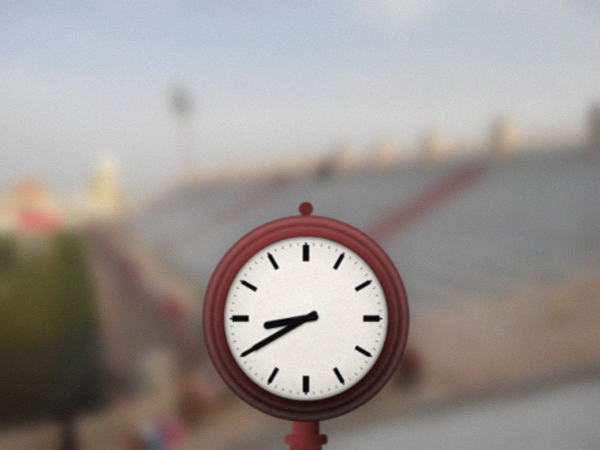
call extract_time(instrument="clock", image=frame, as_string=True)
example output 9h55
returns 8h40
